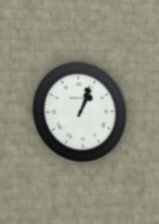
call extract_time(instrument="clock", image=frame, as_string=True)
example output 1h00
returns 1h04
